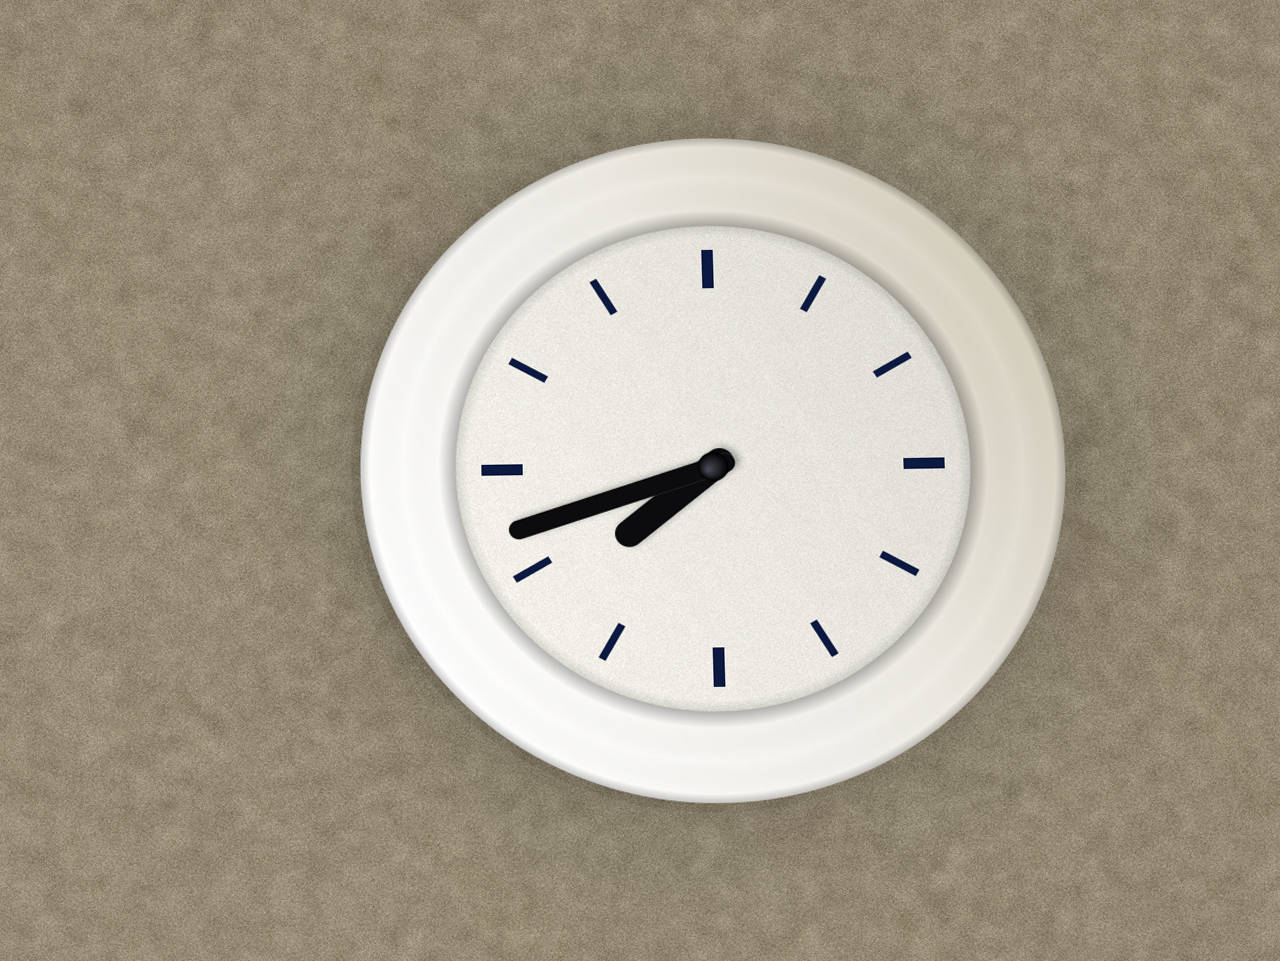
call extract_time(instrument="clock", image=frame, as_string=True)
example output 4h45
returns 7h42
